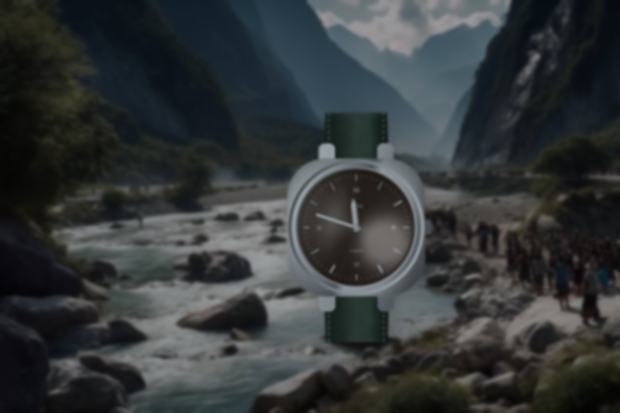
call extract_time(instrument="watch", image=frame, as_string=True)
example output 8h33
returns 11h48
